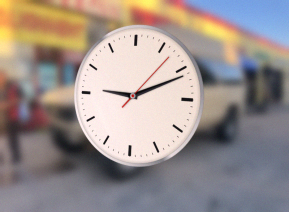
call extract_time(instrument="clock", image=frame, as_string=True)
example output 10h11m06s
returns 9h11m07s
